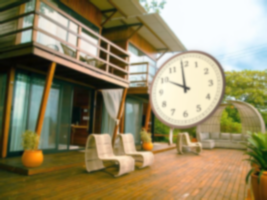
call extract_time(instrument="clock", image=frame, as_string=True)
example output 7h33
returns 9h59
